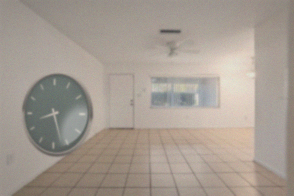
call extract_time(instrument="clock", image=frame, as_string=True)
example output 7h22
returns 8h27
